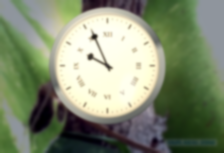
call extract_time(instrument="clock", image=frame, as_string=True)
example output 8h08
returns 9h56
